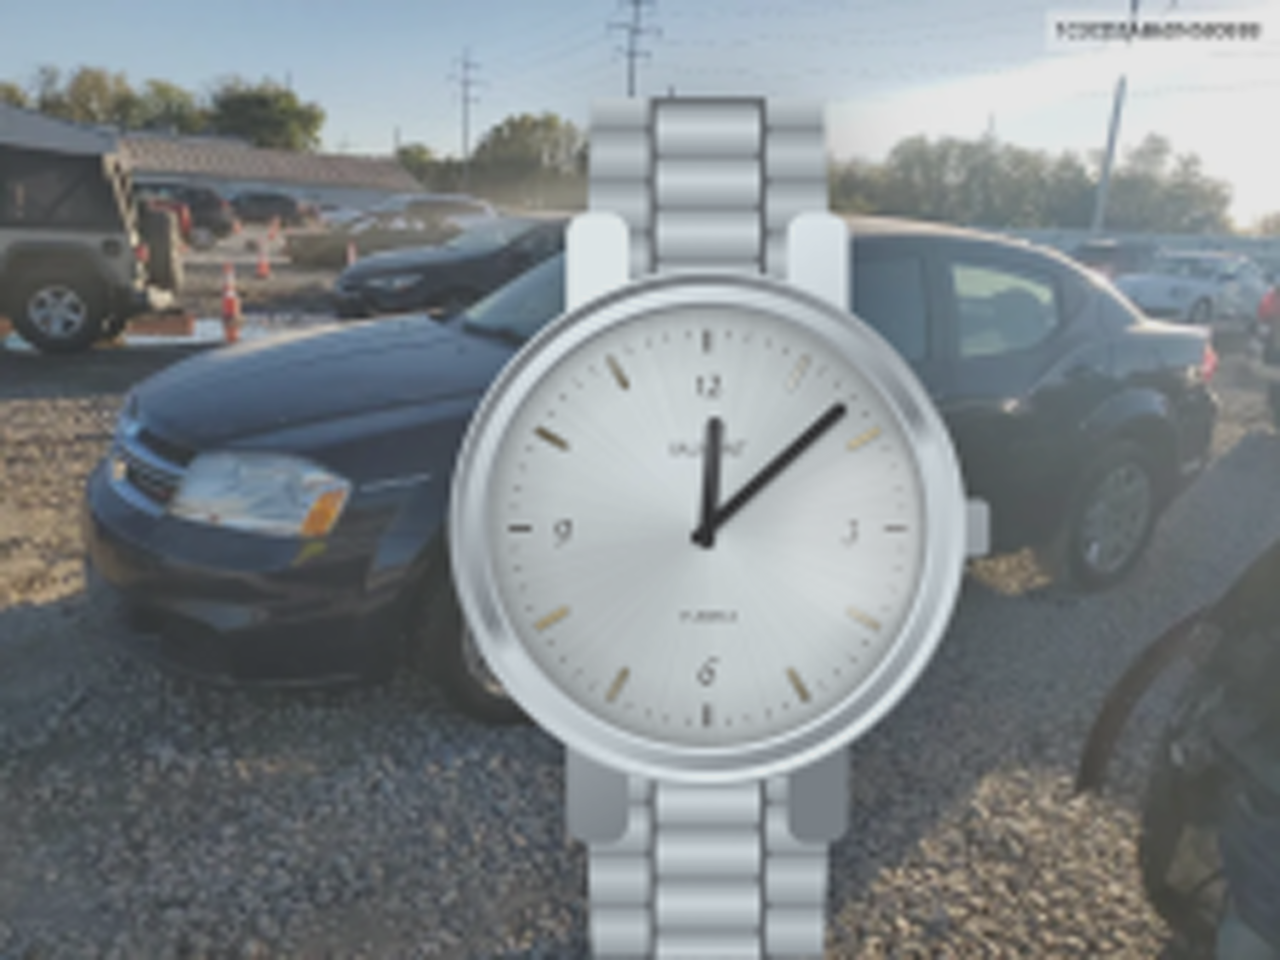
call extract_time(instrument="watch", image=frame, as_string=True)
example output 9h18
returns 12h08
